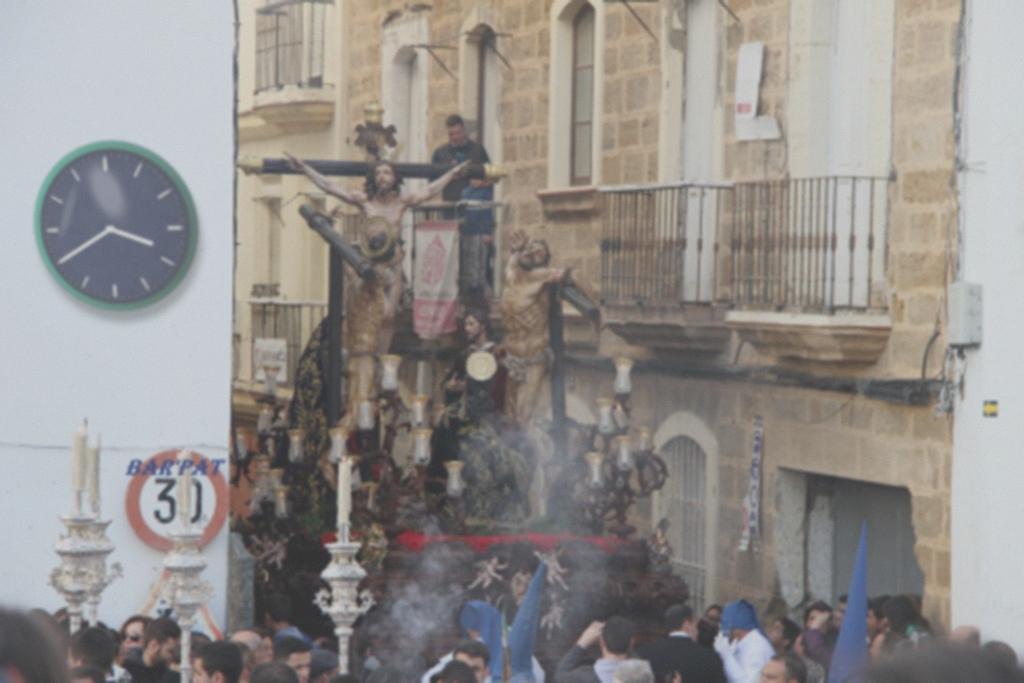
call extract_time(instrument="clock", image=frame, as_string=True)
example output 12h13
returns 3h40
